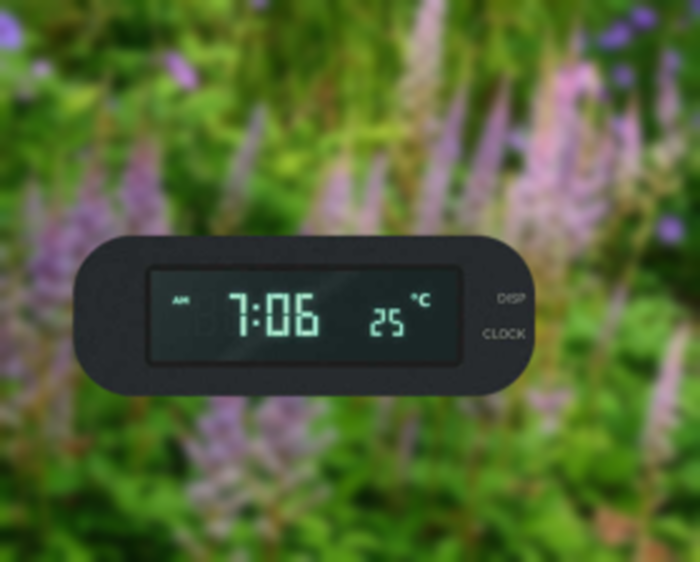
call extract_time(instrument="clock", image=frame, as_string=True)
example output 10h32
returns 7h06
